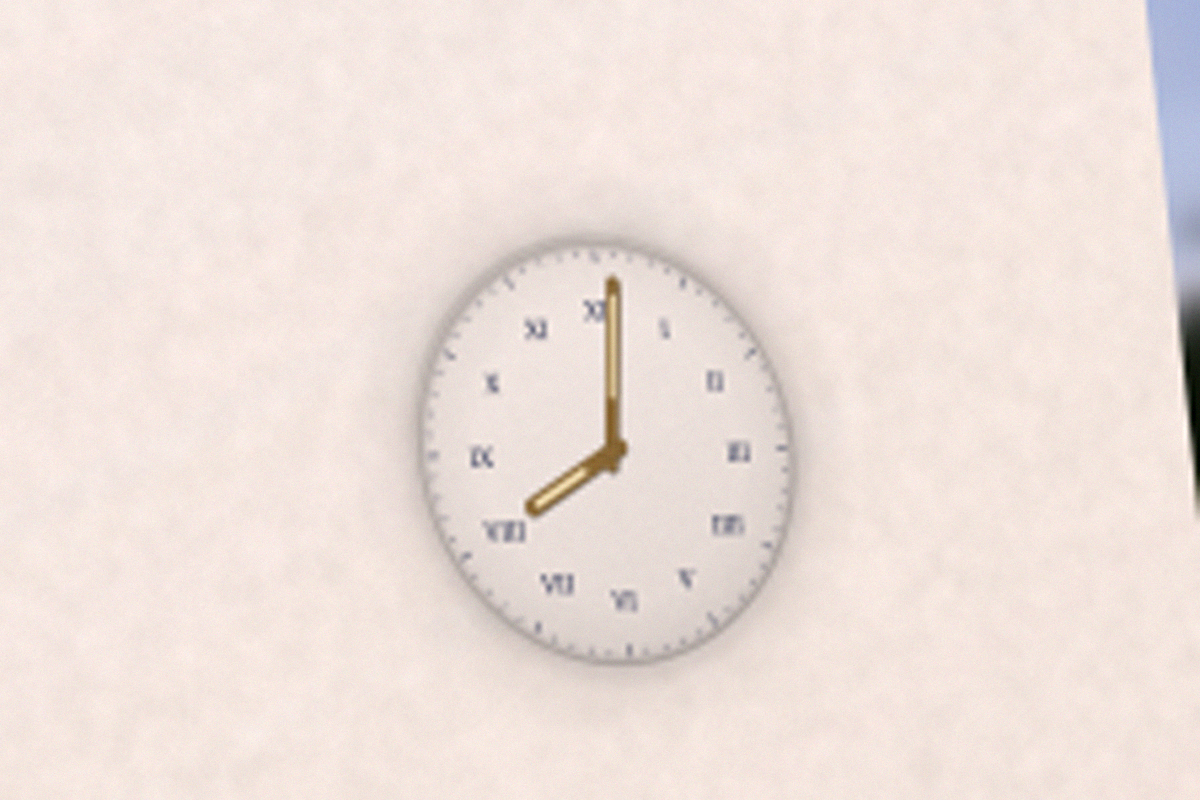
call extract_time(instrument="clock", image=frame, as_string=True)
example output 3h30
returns 8h01
